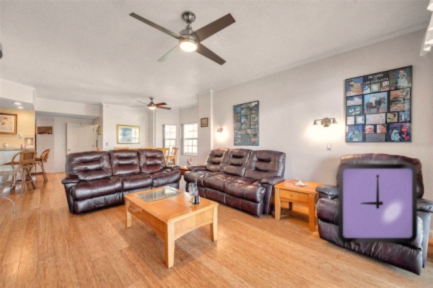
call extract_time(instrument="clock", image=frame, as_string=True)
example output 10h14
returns 9h00
